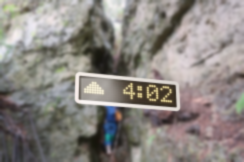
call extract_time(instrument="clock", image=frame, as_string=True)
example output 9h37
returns 4h02
